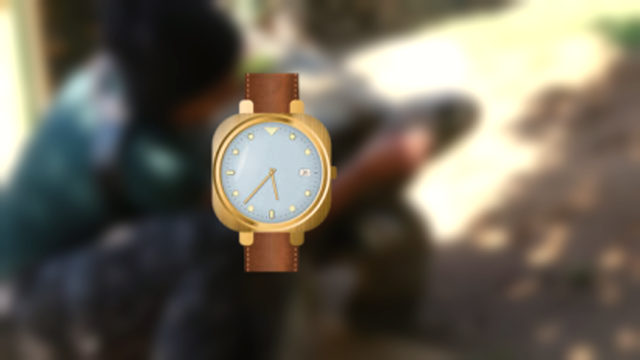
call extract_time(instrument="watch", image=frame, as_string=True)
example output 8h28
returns 5h37
